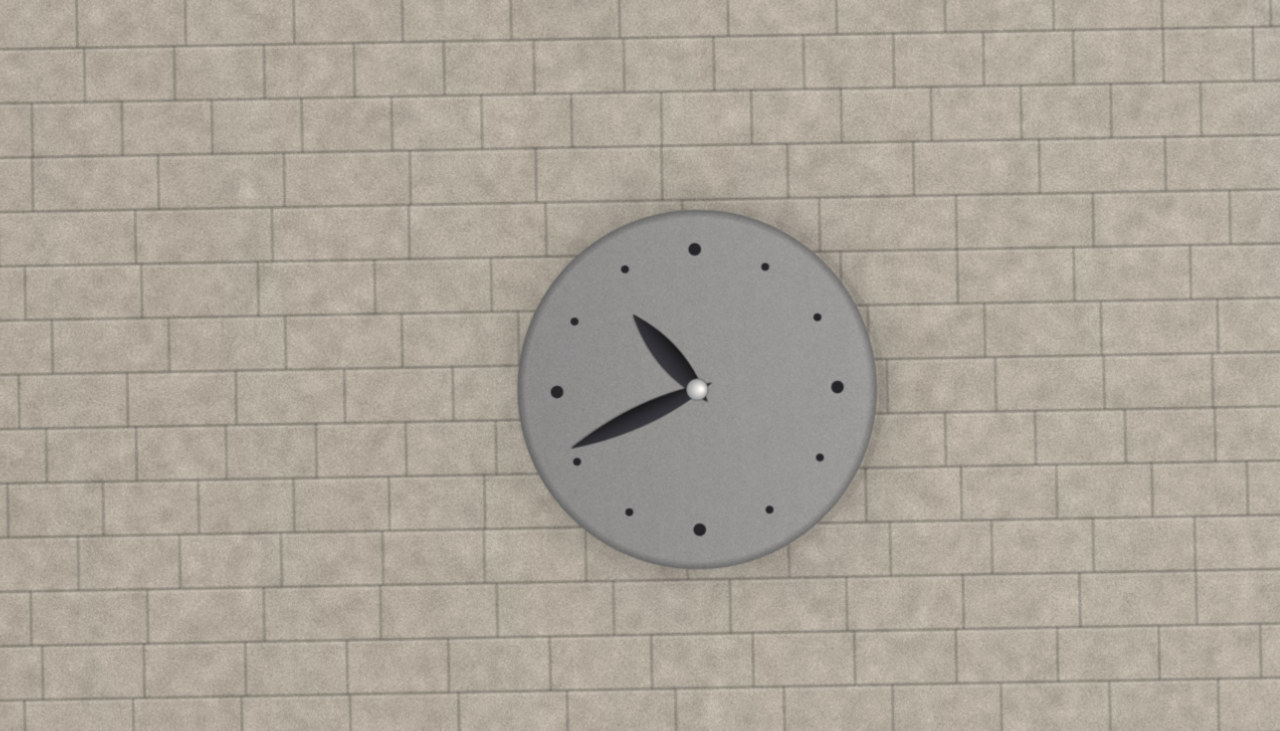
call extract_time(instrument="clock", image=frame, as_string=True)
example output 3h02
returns 10h41
